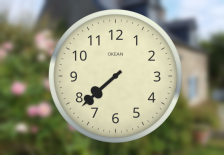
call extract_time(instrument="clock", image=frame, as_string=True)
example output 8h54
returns 7h38
